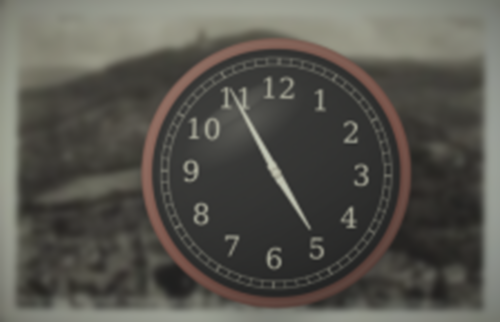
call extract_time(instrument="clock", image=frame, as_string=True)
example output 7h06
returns 4h55
